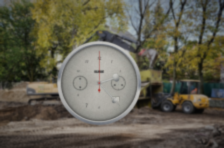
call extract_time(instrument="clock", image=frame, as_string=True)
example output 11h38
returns 2h23
